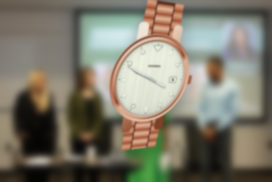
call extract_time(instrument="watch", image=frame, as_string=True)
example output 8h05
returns 3h49
